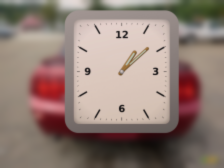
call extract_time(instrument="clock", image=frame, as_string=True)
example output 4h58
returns 1h08
